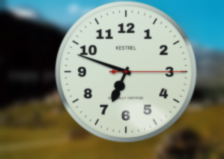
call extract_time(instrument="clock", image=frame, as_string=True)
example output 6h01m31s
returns 6h48m15s
